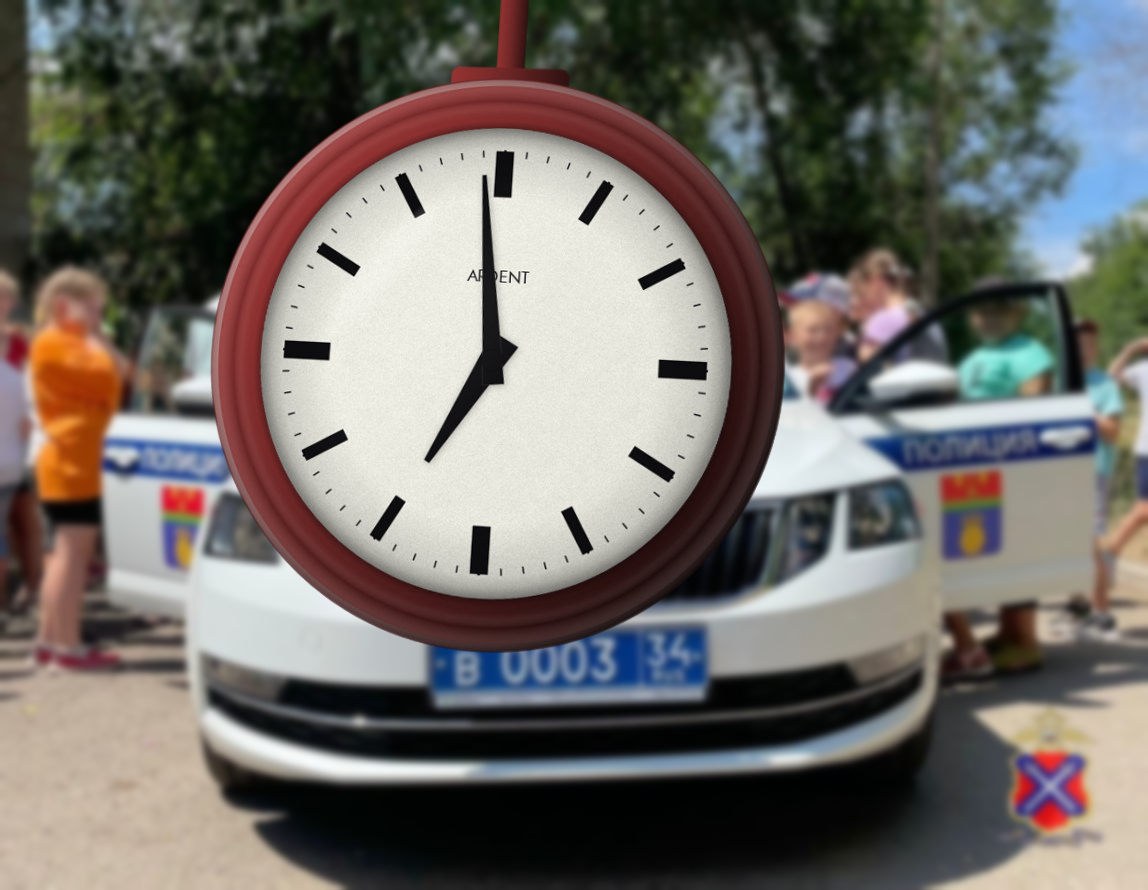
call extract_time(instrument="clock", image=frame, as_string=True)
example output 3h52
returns 6h59
